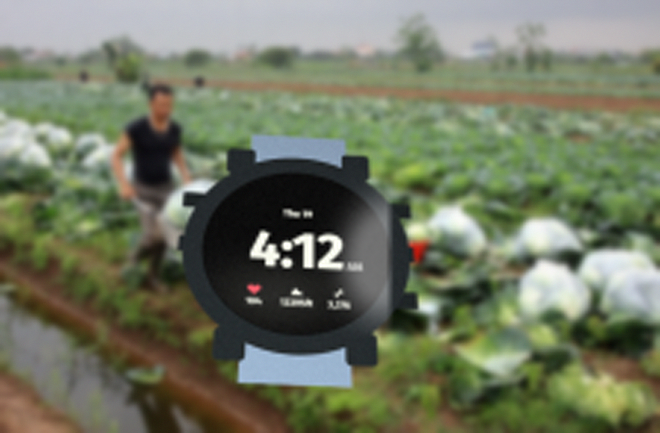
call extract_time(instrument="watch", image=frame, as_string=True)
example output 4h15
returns 4h12
